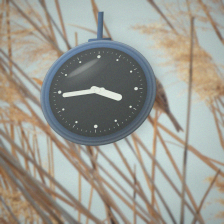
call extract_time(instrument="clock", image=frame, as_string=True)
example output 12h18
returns 3h44
